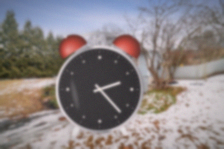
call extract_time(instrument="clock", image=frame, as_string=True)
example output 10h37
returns 2h23
